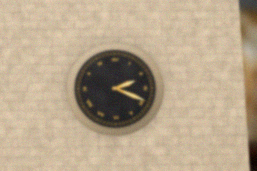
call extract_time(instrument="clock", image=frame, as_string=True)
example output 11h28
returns 2h19
